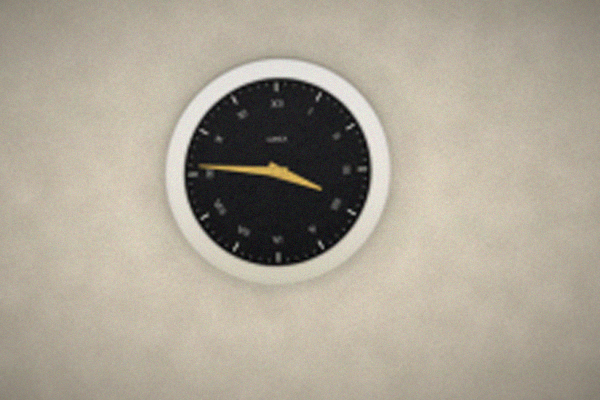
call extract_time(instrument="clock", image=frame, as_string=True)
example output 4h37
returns 3h46
